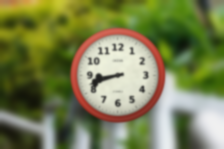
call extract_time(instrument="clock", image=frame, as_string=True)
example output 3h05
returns 8h42
